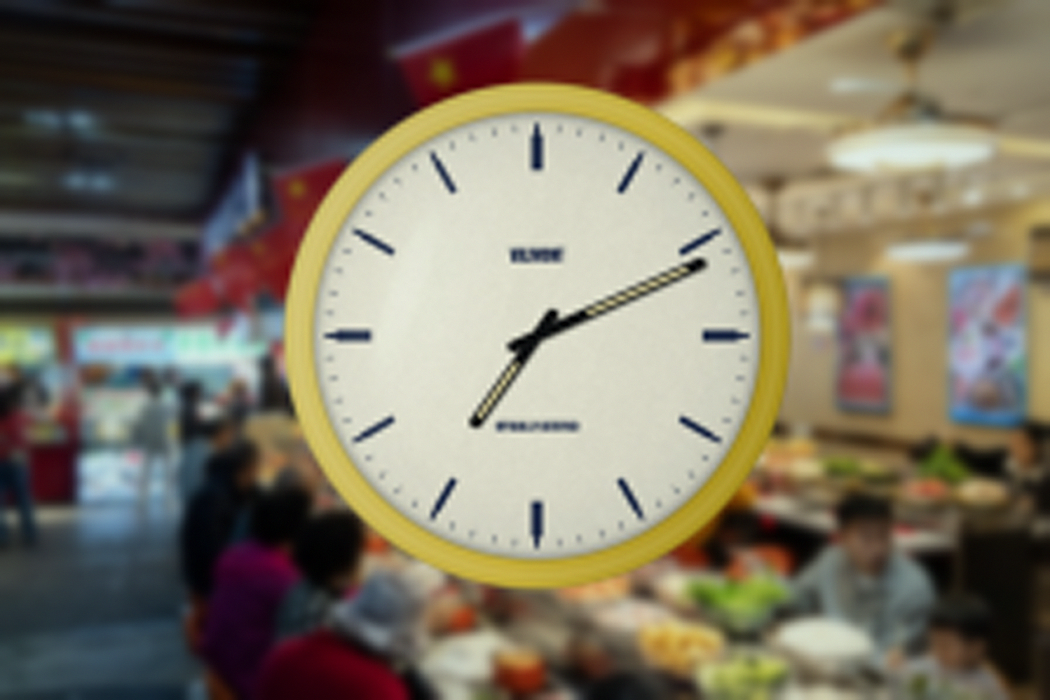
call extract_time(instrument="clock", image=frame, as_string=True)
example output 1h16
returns 7h11
